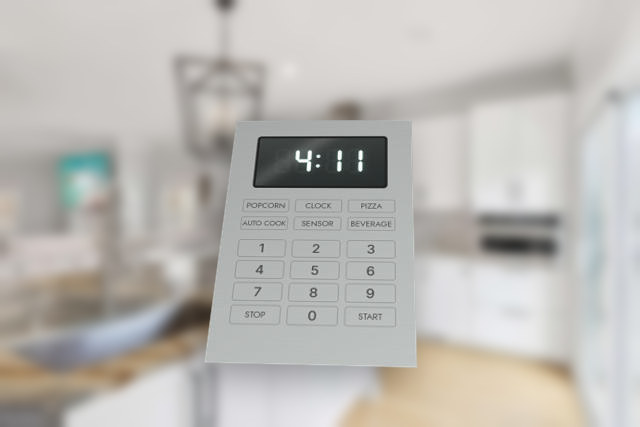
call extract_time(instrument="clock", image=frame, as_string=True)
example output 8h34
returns 4h11
